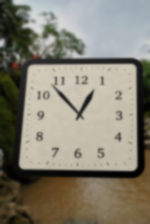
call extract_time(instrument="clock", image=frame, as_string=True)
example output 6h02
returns 12h53
